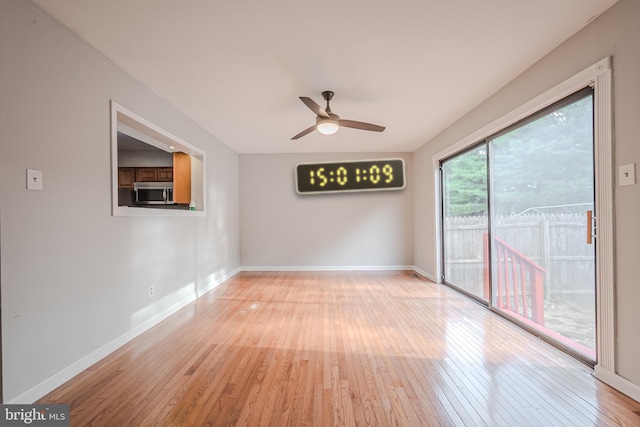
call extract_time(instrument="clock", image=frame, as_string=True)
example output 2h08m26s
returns 15h01m09s
